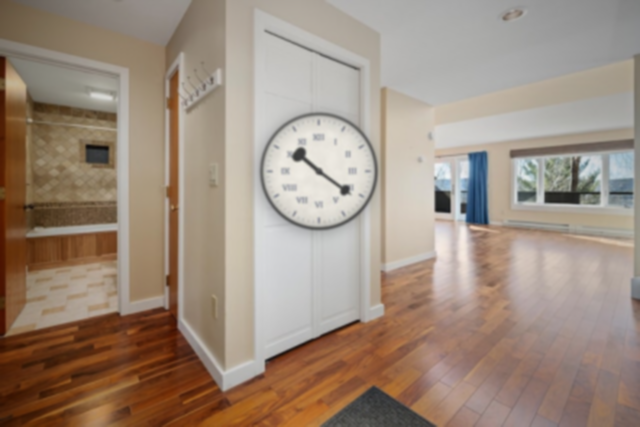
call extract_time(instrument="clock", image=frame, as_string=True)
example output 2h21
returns 10h21
